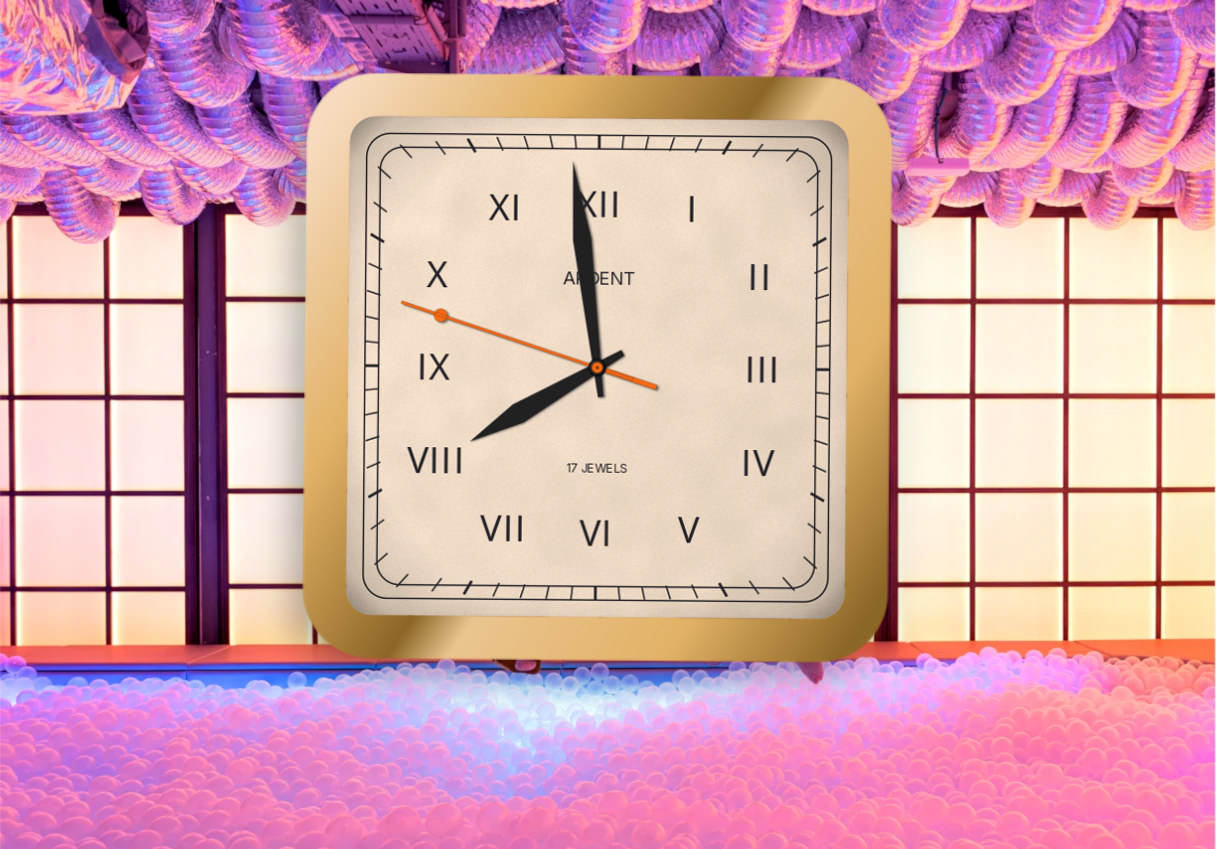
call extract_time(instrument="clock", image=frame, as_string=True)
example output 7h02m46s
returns 7h58m48s
